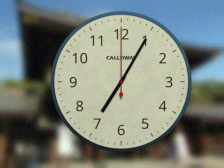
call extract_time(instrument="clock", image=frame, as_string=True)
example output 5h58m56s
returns 7h05m00s
